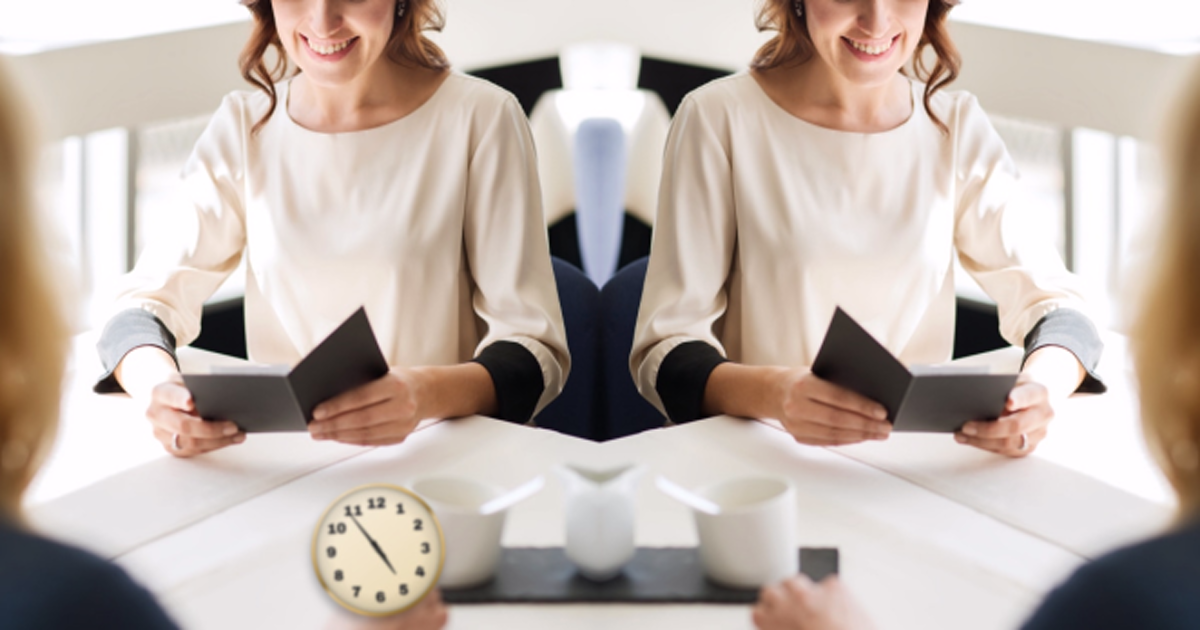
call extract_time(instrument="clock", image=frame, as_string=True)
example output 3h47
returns 4h54
